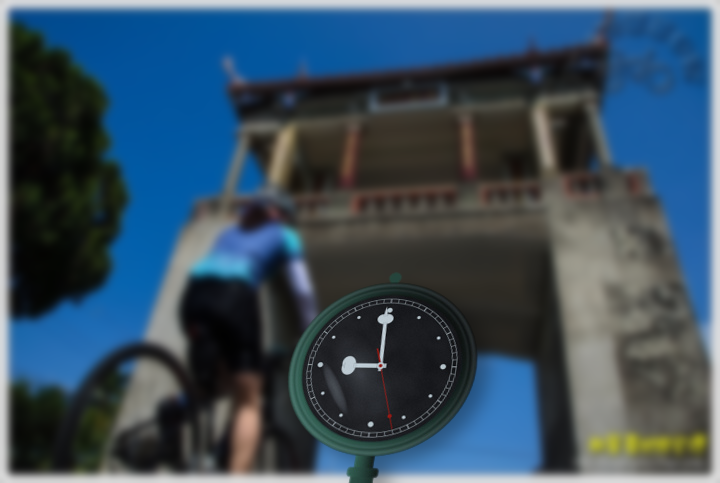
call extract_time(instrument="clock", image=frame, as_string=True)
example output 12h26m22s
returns 8h59m27s
